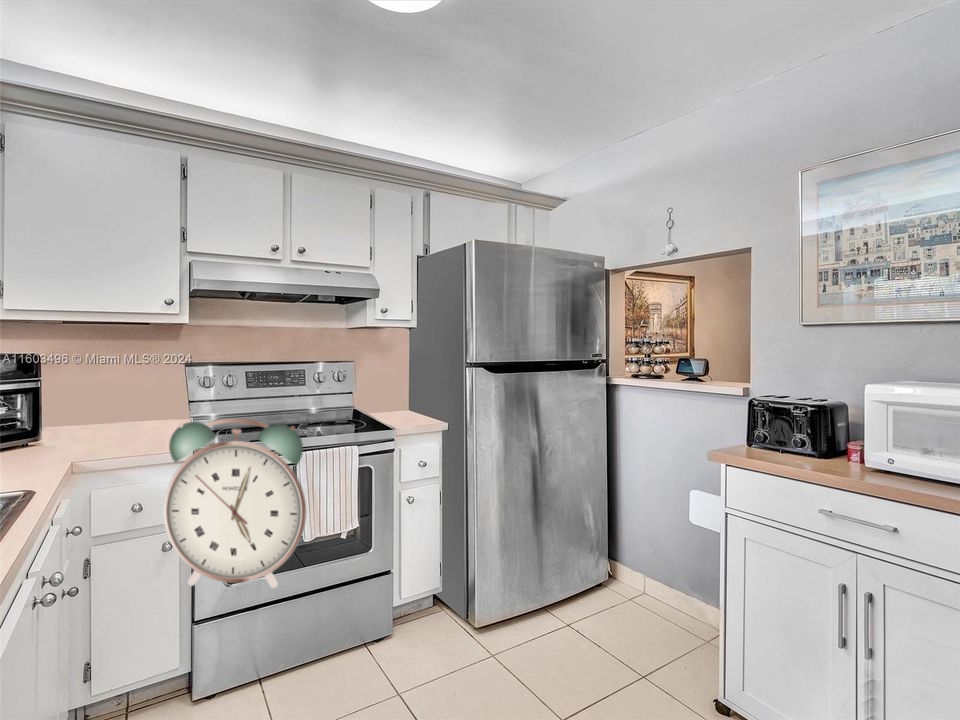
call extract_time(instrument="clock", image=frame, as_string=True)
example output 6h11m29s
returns 5h02m52s
